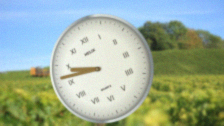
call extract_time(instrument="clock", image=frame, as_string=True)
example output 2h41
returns 9h47
